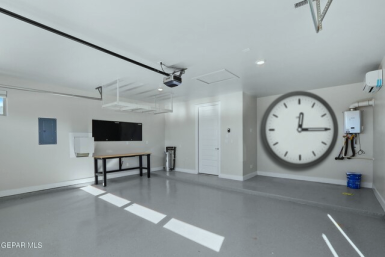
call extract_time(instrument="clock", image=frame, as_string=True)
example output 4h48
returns 12h15
